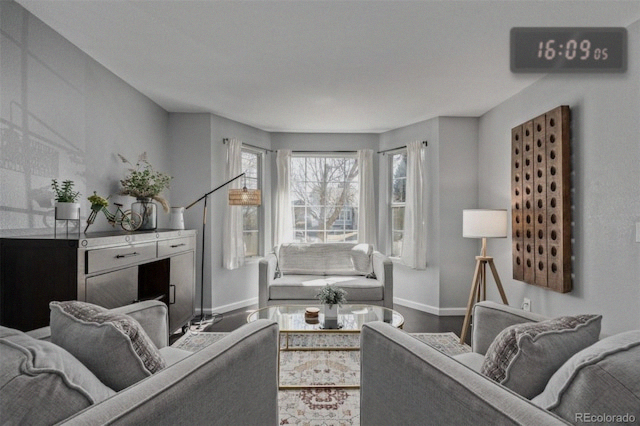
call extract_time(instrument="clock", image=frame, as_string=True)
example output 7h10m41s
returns 16h09m05s
